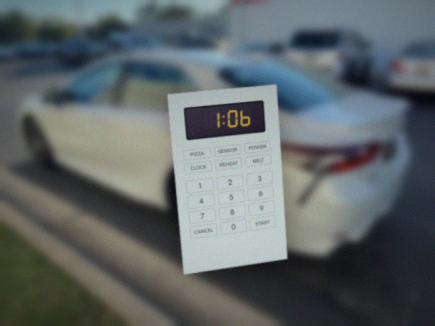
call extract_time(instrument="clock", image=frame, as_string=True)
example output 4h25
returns 1h06
